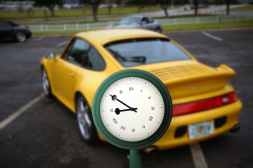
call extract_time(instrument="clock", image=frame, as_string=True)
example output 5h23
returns 8h51
